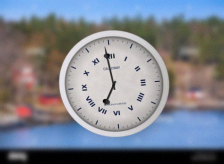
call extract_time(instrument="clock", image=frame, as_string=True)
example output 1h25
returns 6h59
